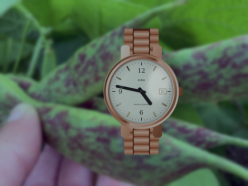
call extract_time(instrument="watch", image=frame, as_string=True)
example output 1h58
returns 4h47
